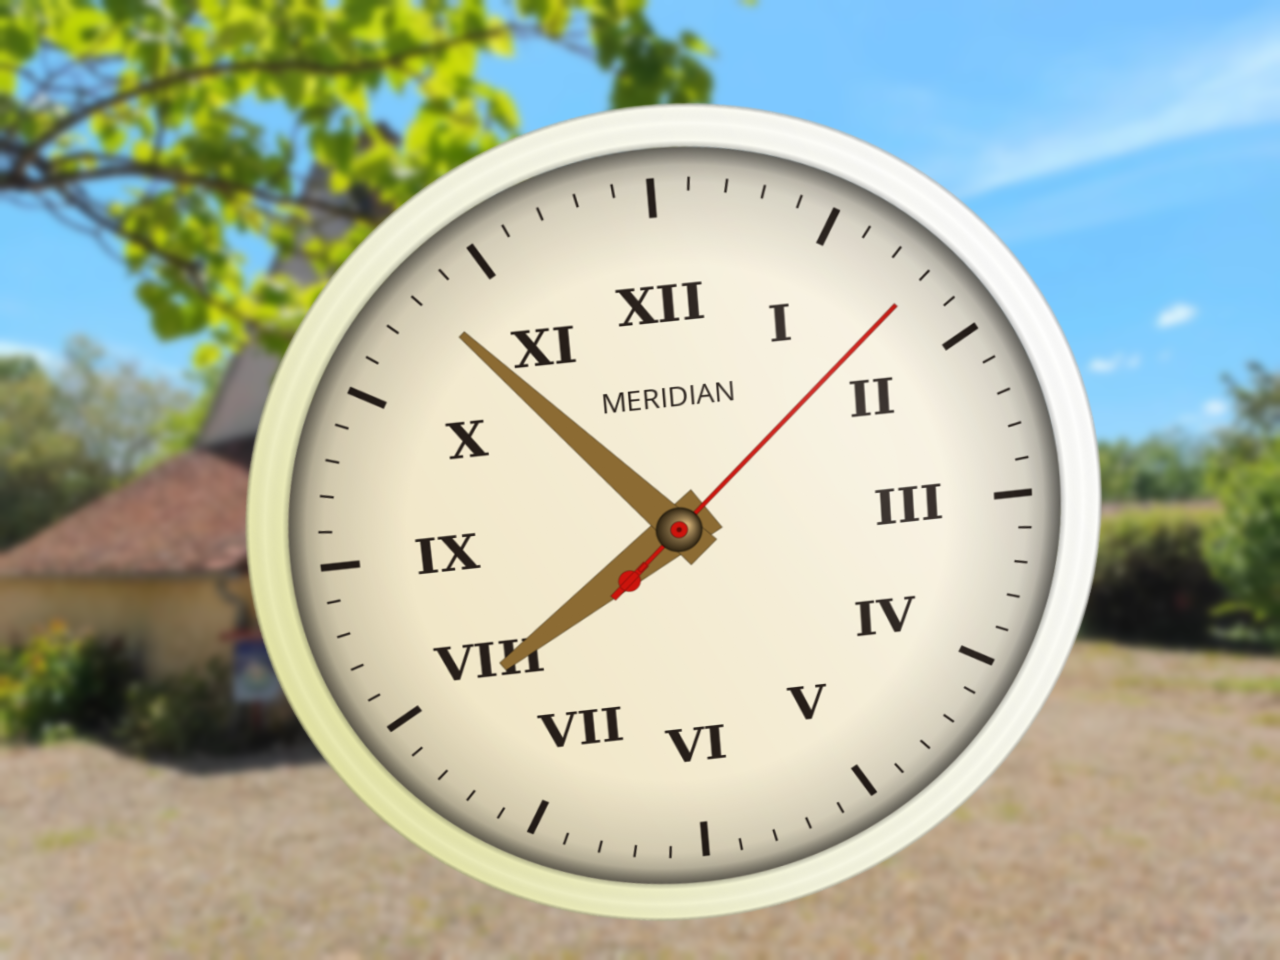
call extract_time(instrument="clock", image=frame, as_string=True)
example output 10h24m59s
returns 7h53m08s
